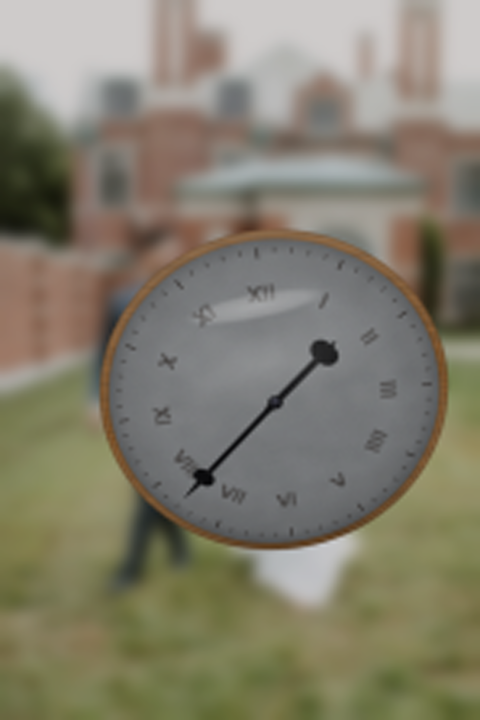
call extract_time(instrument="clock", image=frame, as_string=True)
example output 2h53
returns 1h38
